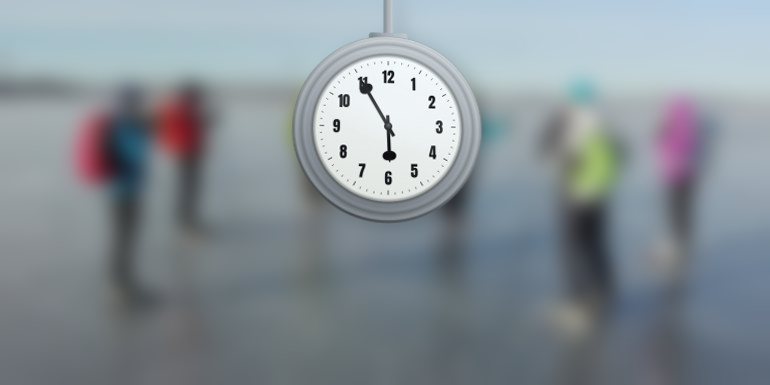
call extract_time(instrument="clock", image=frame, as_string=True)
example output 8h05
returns 5h55
